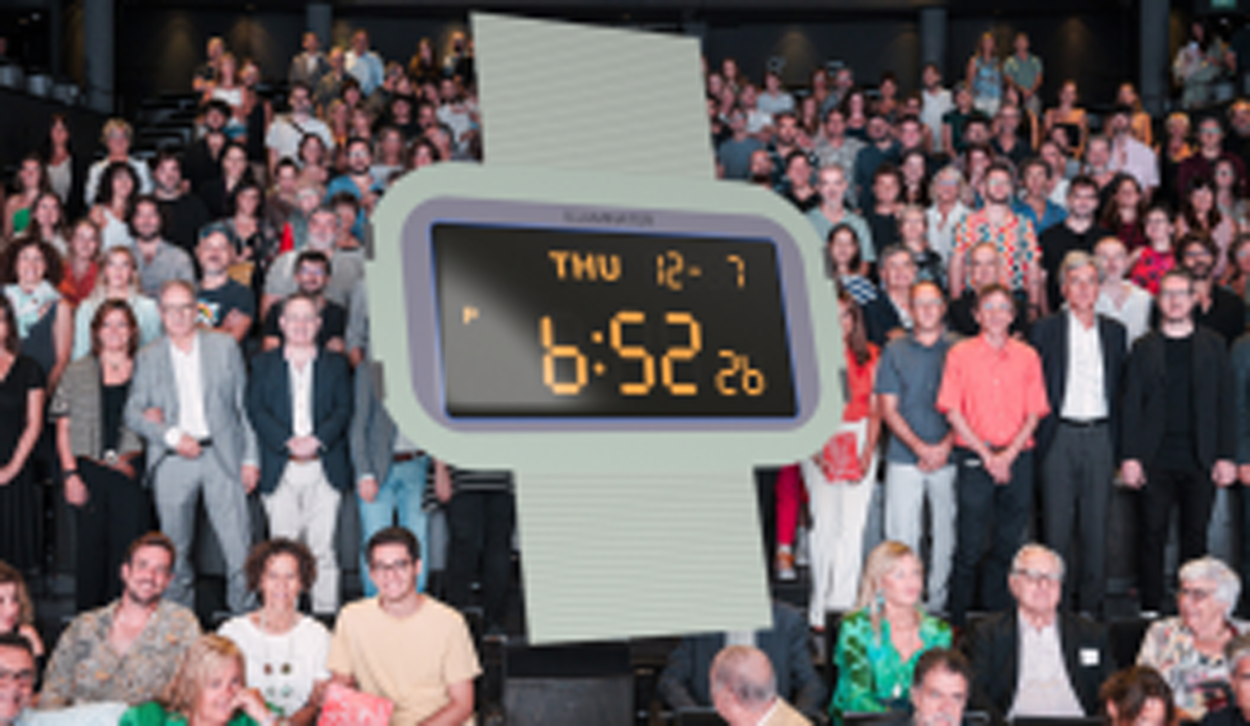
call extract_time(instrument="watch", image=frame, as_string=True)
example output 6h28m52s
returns 6h52m26s
